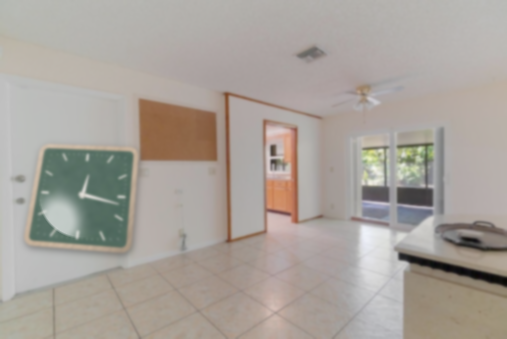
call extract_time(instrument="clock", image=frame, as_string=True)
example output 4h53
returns 12h17
